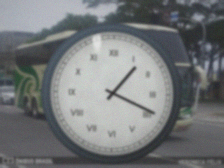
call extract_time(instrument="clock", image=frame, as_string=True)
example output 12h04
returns 1h19
